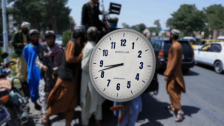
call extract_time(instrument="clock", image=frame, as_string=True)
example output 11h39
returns 8h42
